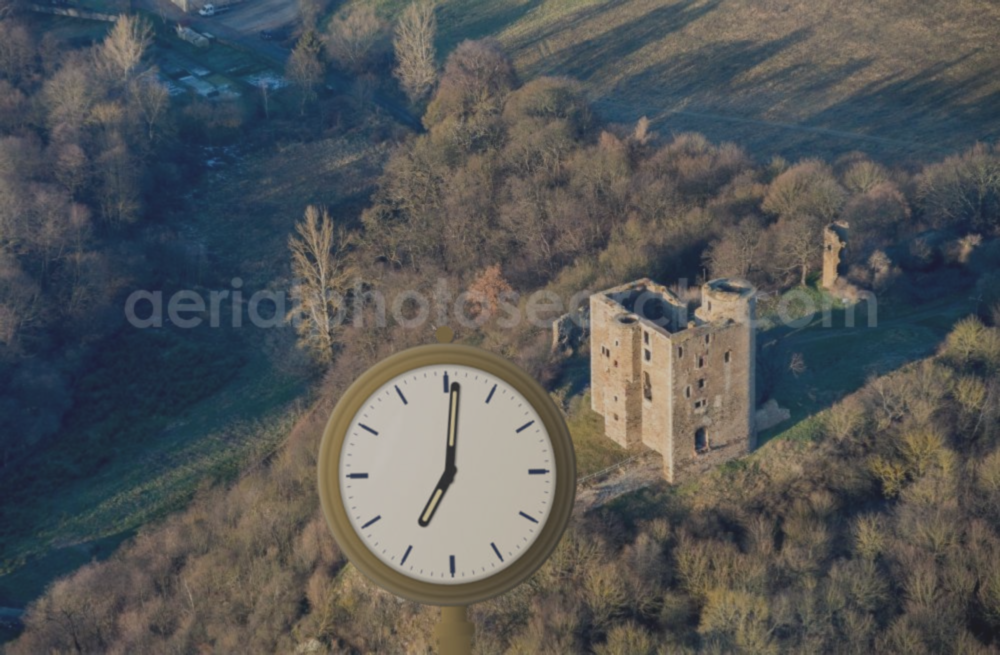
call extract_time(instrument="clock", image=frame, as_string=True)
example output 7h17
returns 7h01
